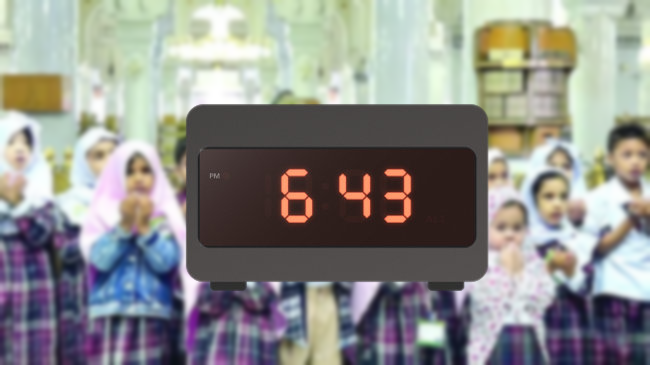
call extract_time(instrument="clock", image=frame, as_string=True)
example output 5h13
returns 6h43
